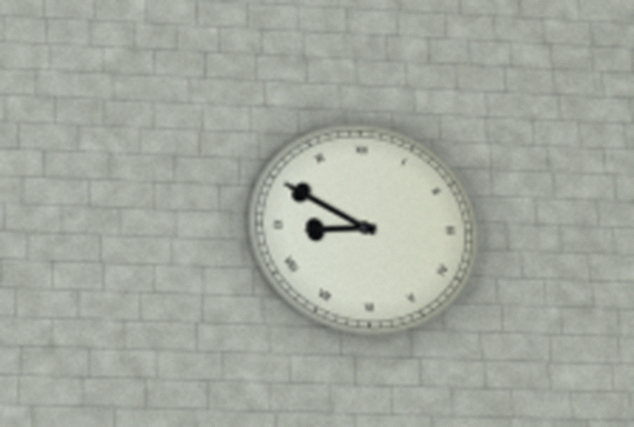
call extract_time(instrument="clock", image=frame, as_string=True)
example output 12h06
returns 8h50
